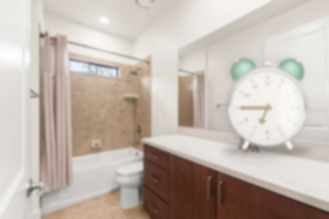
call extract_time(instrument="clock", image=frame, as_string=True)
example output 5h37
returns 6h45
